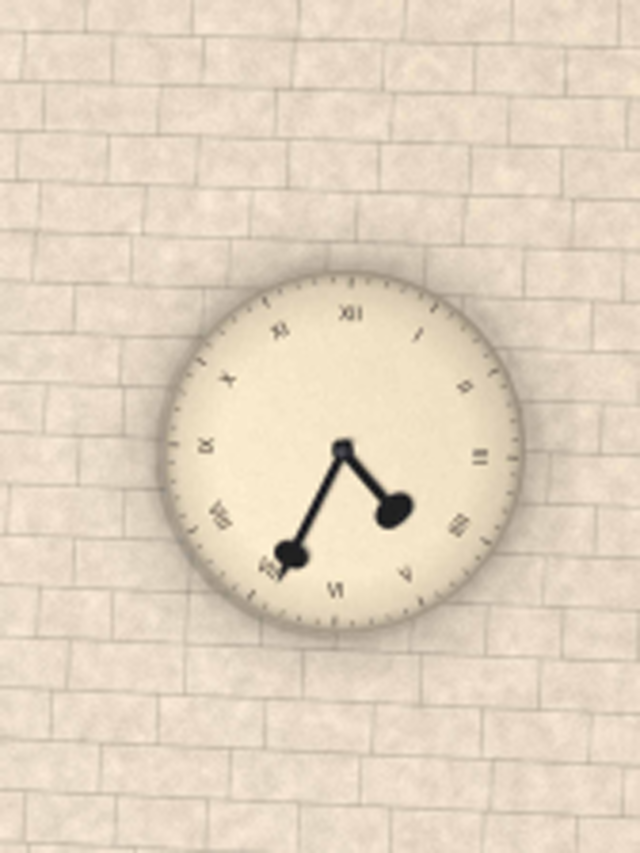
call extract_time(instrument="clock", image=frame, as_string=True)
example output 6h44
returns 4h34
